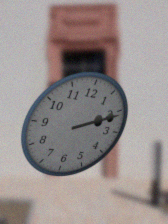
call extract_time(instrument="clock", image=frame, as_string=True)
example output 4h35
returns 2h11
